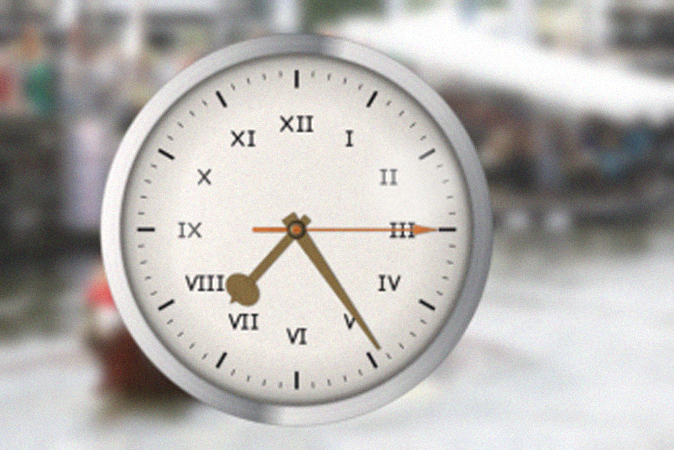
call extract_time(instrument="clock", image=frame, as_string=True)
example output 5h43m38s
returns 7h24m15s
